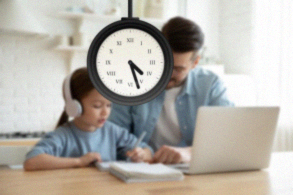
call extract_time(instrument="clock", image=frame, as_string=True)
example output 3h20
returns 4h27
